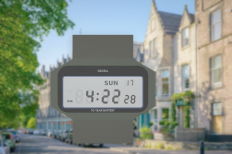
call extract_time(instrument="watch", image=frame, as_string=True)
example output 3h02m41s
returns 4h22m28s
